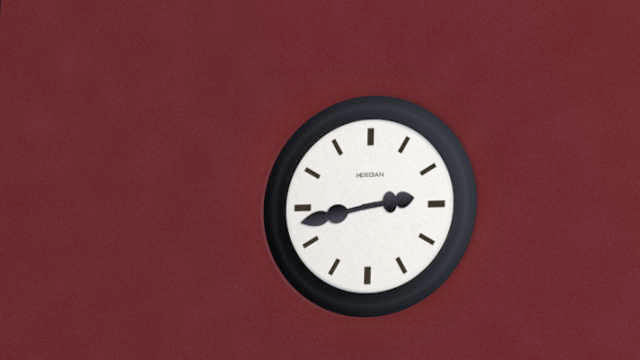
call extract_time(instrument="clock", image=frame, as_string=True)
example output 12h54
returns 2h43
